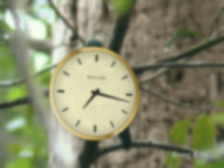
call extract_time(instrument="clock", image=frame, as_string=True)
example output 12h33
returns 7h17
